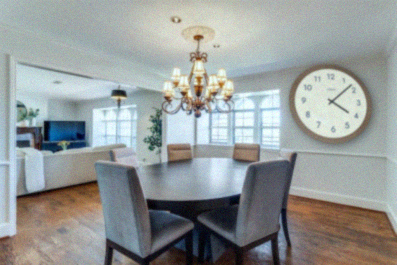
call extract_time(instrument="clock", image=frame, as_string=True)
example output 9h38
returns 4h08
